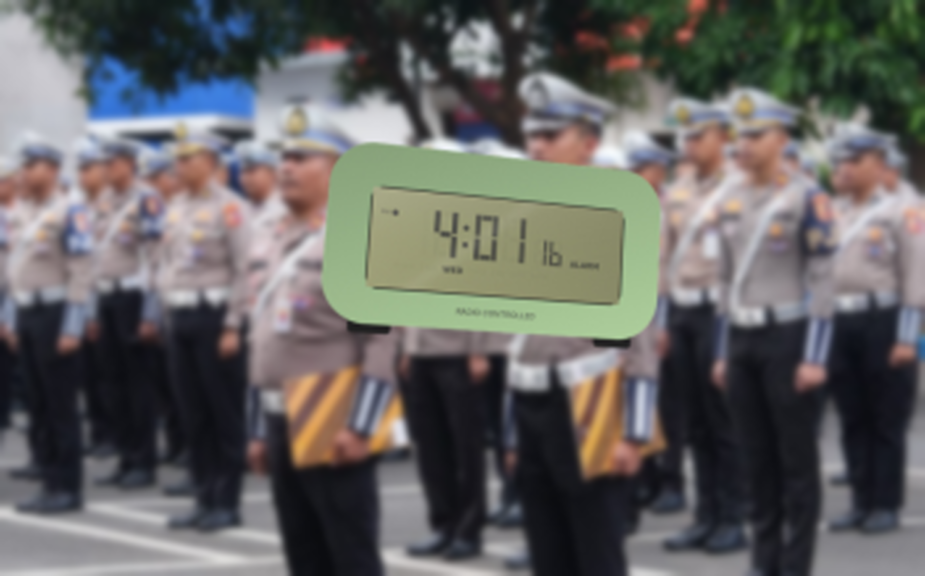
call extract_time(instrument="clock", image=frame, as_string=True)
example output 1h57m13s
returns 4h01m16s
